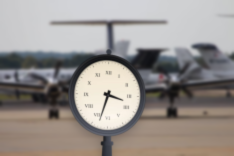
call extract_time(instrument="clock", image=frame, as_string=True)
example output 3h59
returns 3h33
